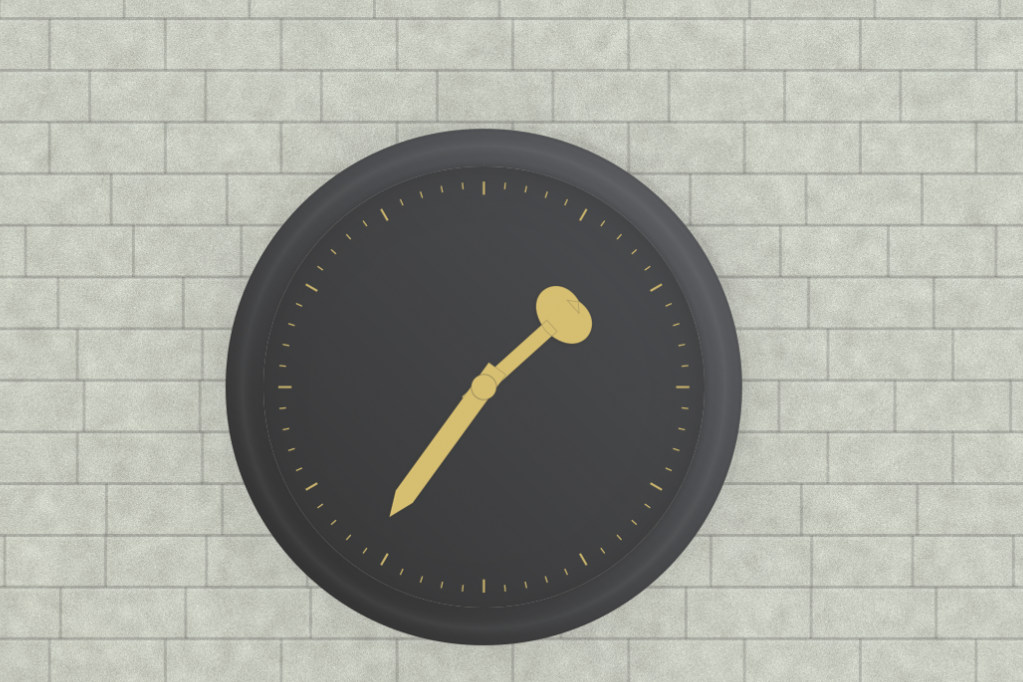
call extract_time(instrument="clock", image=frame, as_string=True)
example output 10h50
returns 1h36
